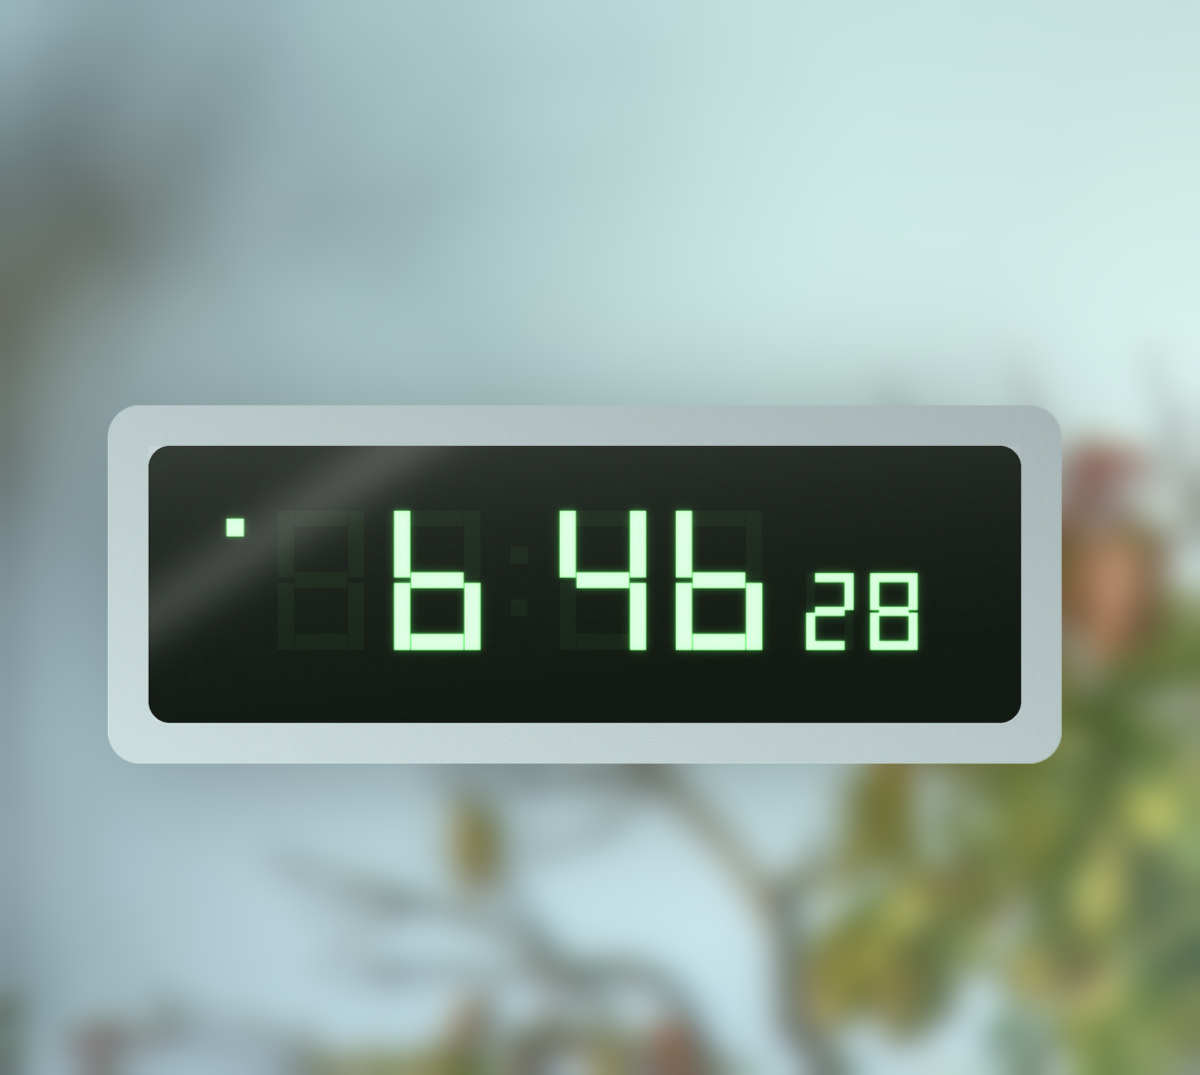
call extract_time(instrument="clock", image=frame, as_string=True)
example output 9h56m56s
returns 6h46m28s
